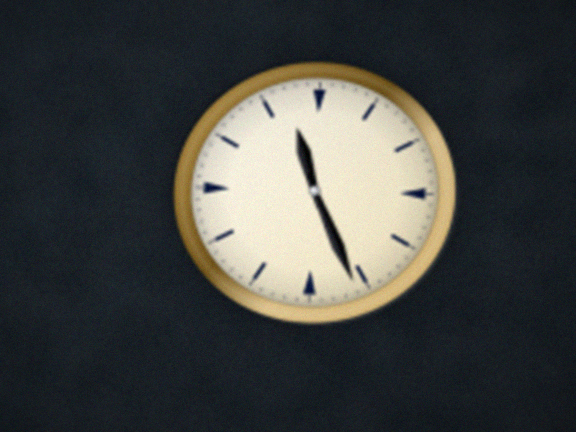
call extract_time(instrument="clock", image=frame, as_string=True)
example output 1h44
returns 11h26
